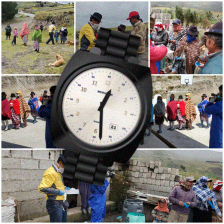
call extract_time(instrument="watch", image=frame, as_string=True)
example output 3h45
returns 12h28
